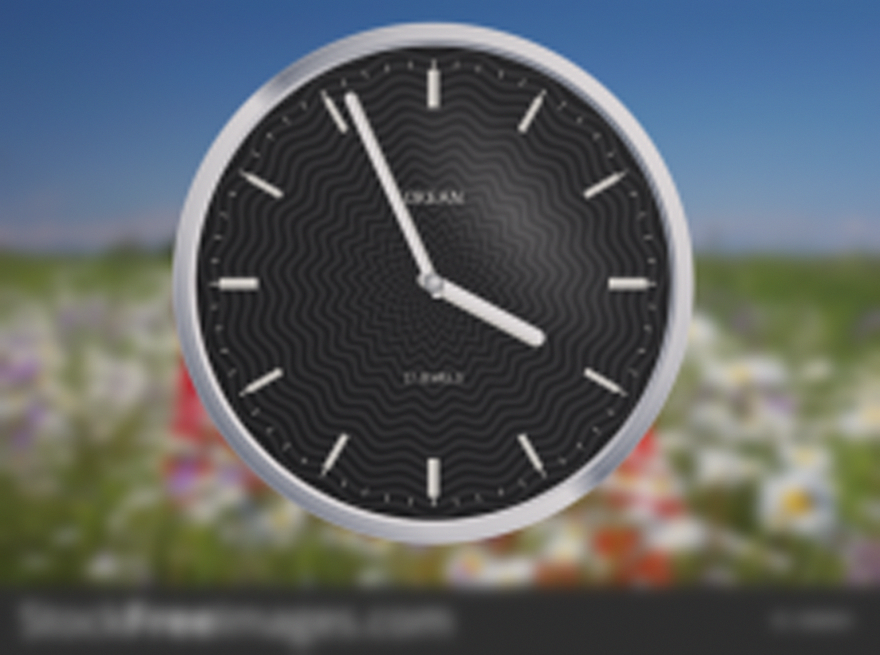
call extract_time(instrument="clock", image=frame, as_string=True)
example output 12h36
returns 3h56
